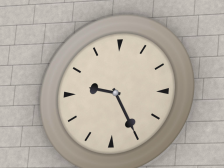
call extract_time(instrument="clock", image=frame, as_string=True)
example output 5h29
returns 9h25
